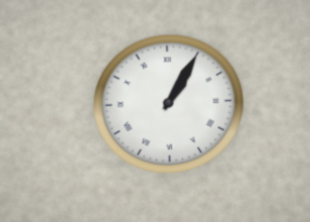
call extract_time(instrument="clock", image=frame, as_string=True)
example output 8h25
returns 1h05
